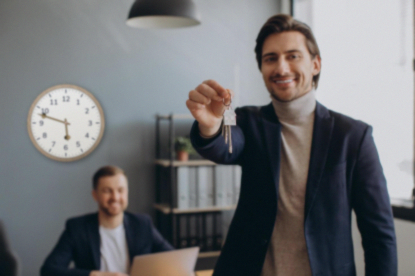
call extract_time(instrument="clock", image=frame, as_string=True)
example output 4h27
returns 5h48
